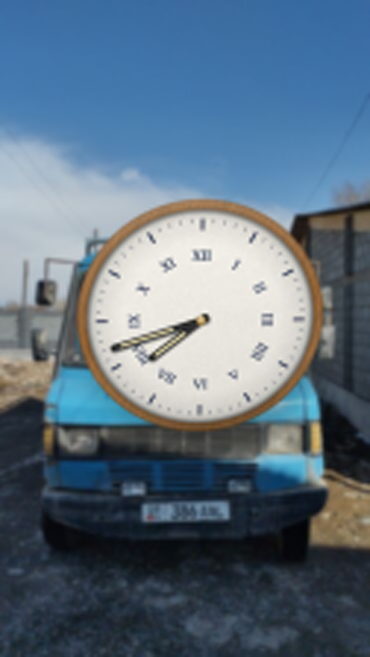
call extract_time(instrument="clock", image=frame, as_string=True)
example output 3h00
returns 7h42
